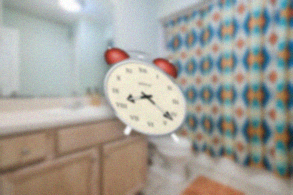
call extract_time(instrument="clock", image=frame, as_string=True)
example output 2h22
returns 8h22
